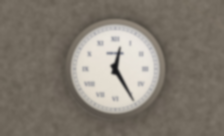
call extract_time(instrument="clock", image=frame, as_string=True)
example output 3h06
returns 12h25
